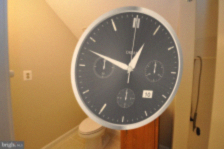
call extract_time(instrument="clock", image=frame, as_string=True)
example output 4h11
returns 12h48
